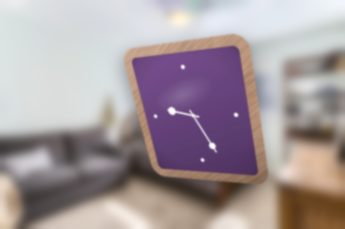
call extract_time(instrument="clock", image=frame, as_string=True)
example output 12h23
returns 9h26
